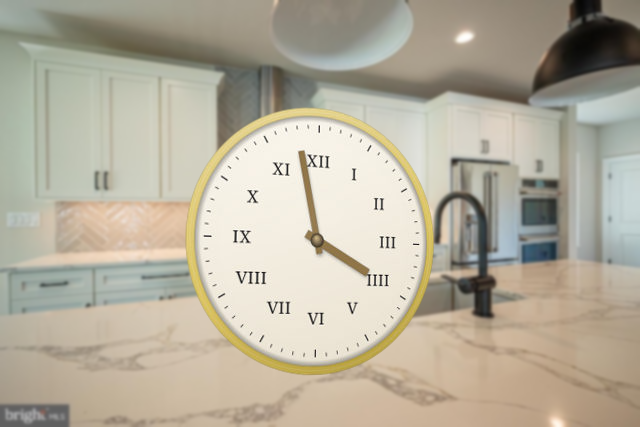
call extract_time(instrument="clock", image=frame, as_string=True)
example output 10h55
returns 3h58
